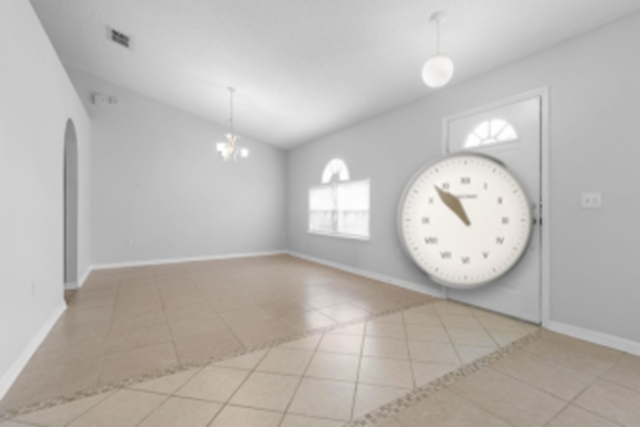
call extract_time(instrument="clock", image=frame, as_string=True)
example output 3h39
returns 10h53
